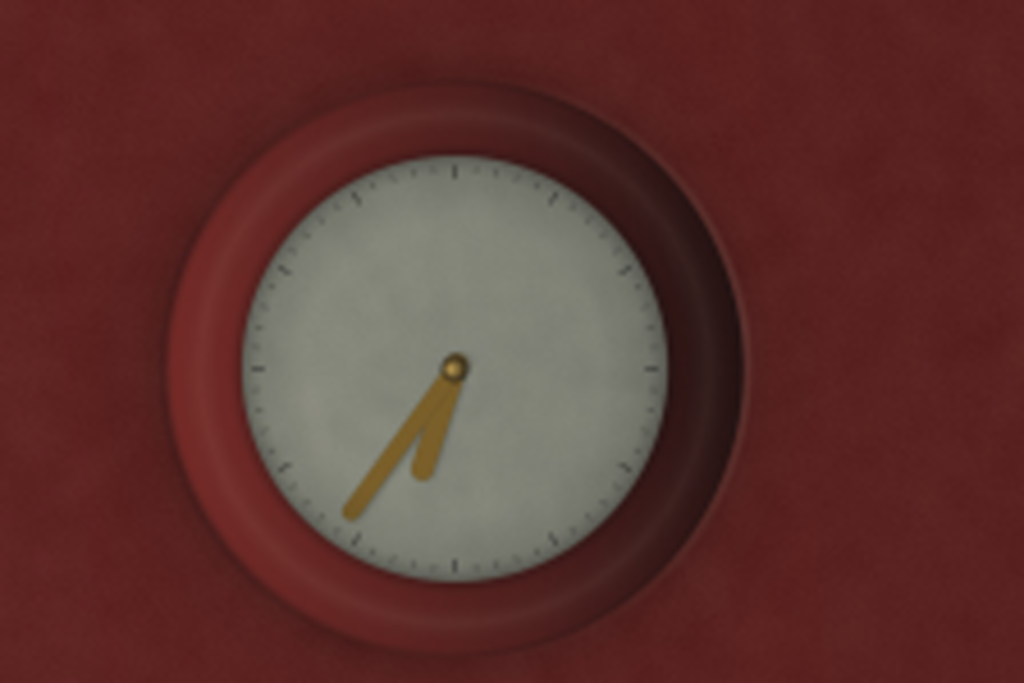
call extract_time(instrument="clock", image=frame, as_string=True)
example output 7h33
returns 6h36
